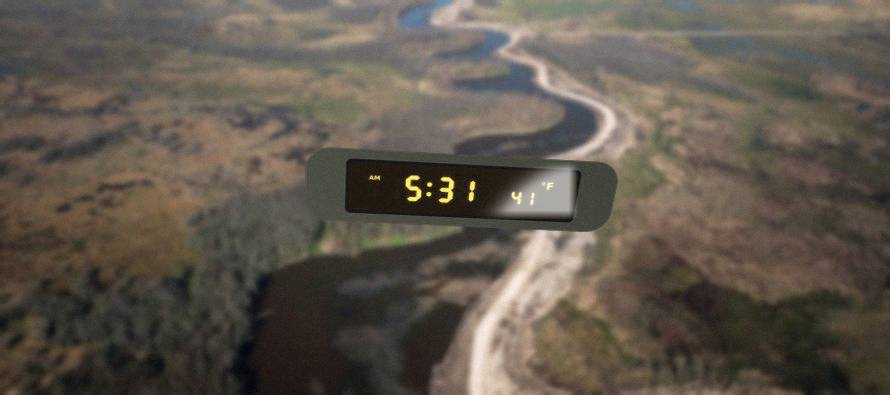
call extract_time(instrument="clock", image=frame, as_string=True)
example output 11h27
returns 5h31
